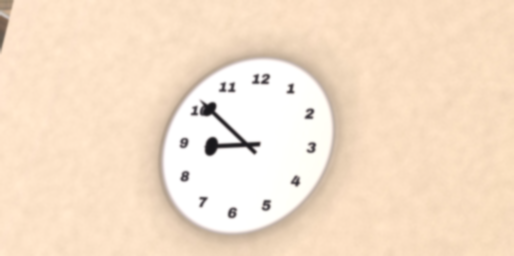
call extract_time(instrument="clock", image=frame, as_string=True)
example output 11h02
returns 8h51
